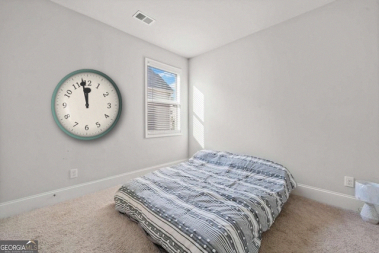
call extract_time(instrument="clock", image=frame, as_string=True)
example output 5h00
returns 11h58
